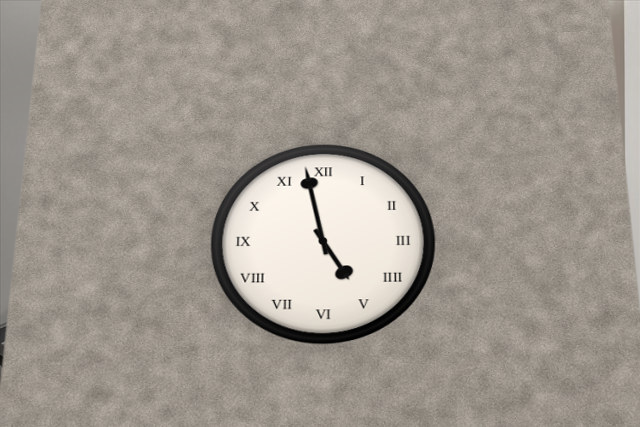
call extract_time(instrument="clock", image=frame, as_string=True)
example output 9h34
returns 4h58
